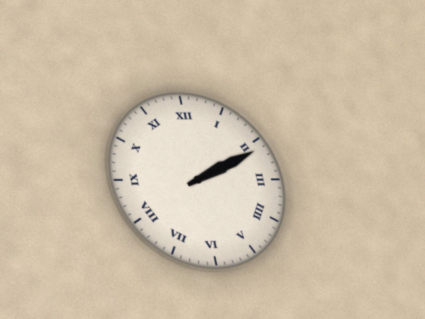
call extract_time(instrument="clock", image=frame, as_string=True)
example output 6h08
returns 2h11
